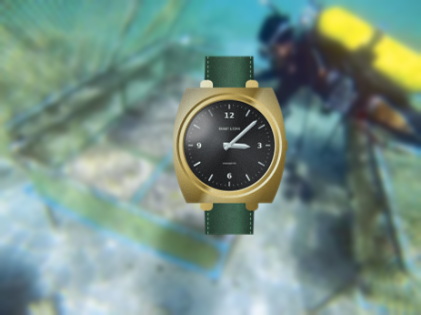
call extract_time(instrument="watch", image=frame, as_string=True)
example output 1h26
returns 3h08
